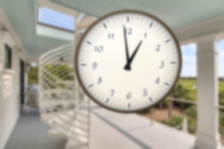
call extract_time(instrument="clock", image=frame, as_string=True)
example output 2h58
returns 12h59
